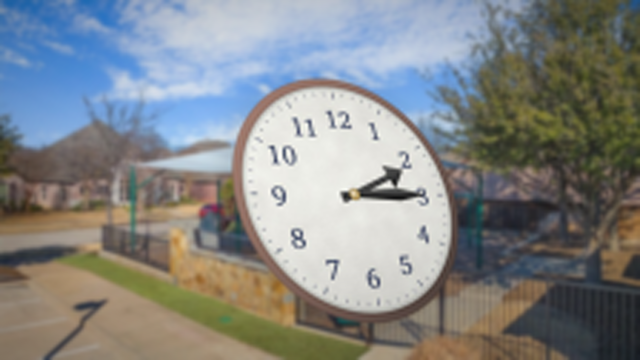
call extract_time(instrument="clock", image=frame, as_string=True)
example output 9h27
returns 2h15
